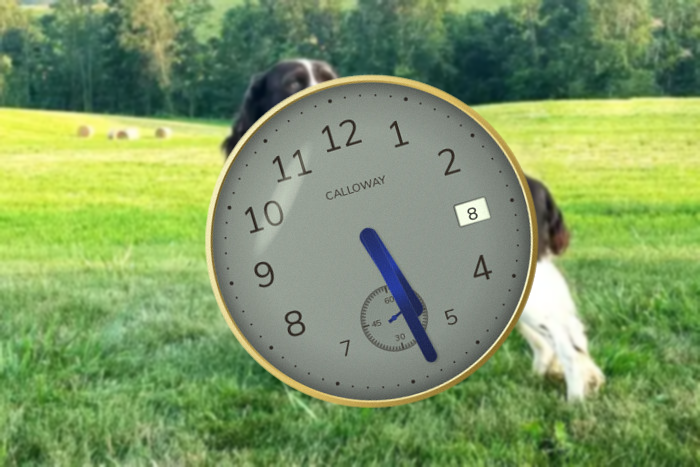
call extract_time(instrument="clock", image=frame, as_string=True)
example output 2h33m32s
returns 5h28m11s
